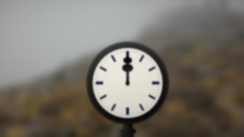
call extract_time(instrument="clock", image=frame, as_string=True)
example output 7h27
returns 12h00
